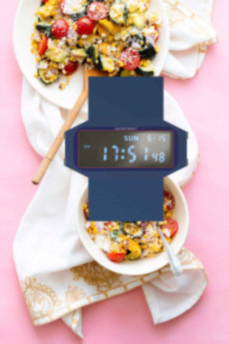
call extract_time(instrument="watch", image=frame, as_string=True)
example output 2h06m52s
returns 17h51m48s
